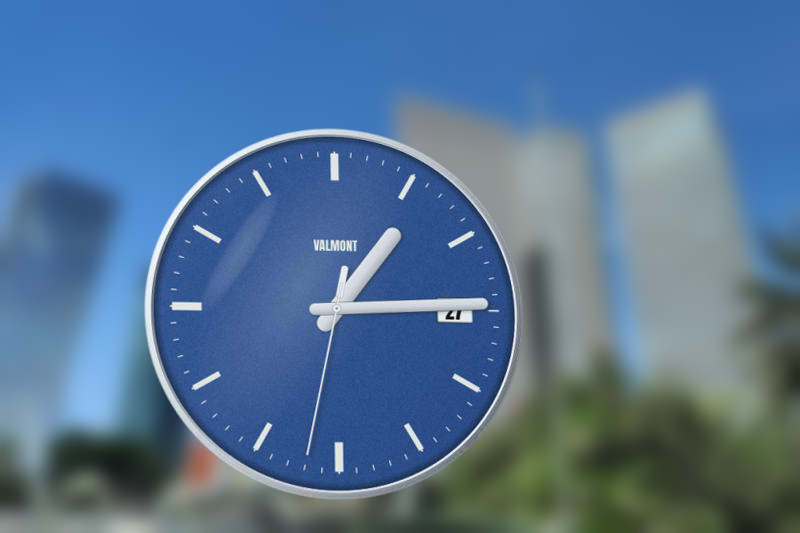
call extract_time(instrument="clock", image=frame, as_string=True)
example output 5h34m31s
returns 1h14m32s
